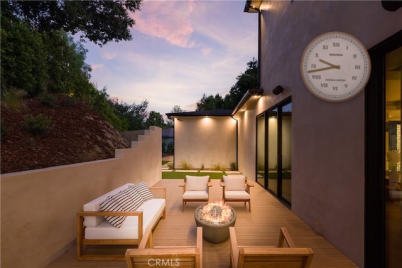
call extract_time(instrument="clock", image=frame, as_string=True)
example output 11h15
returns 9h43
